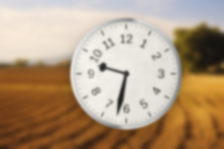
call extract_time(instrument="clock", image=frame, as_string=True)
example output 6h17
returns 9h32
